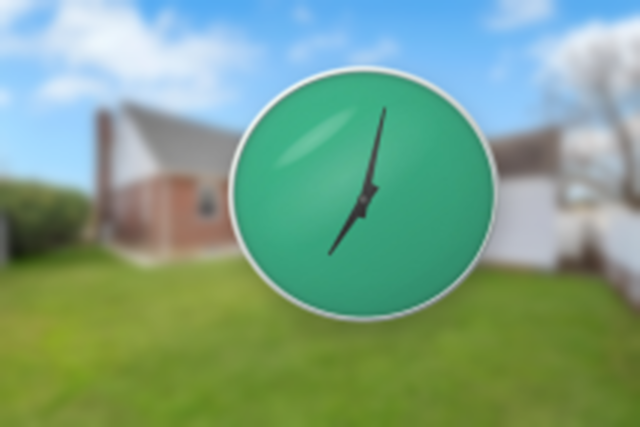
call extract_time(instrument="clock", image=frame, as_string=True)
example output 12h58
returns 7h02
